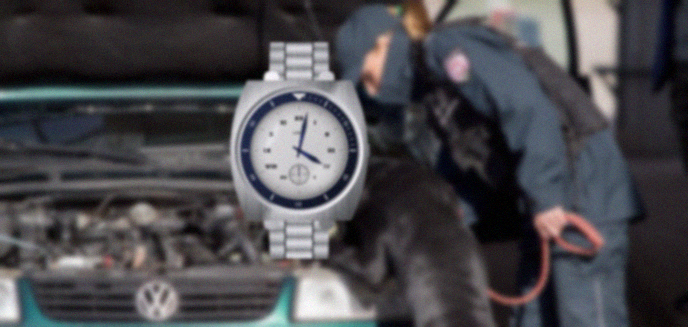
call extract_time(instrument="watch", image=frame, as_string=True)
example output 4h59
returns 4h02
